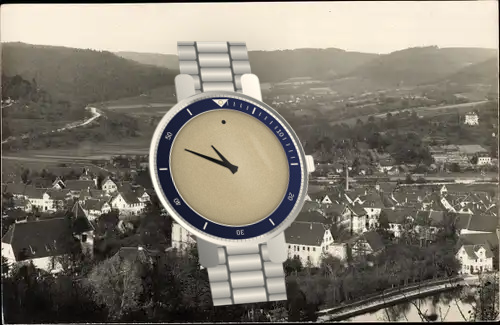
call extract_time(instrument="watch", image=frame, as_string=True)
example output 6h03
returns 10h49
